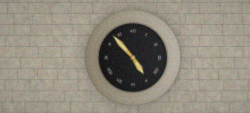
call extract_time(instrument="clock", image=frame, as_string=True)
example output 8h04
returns 4h53
